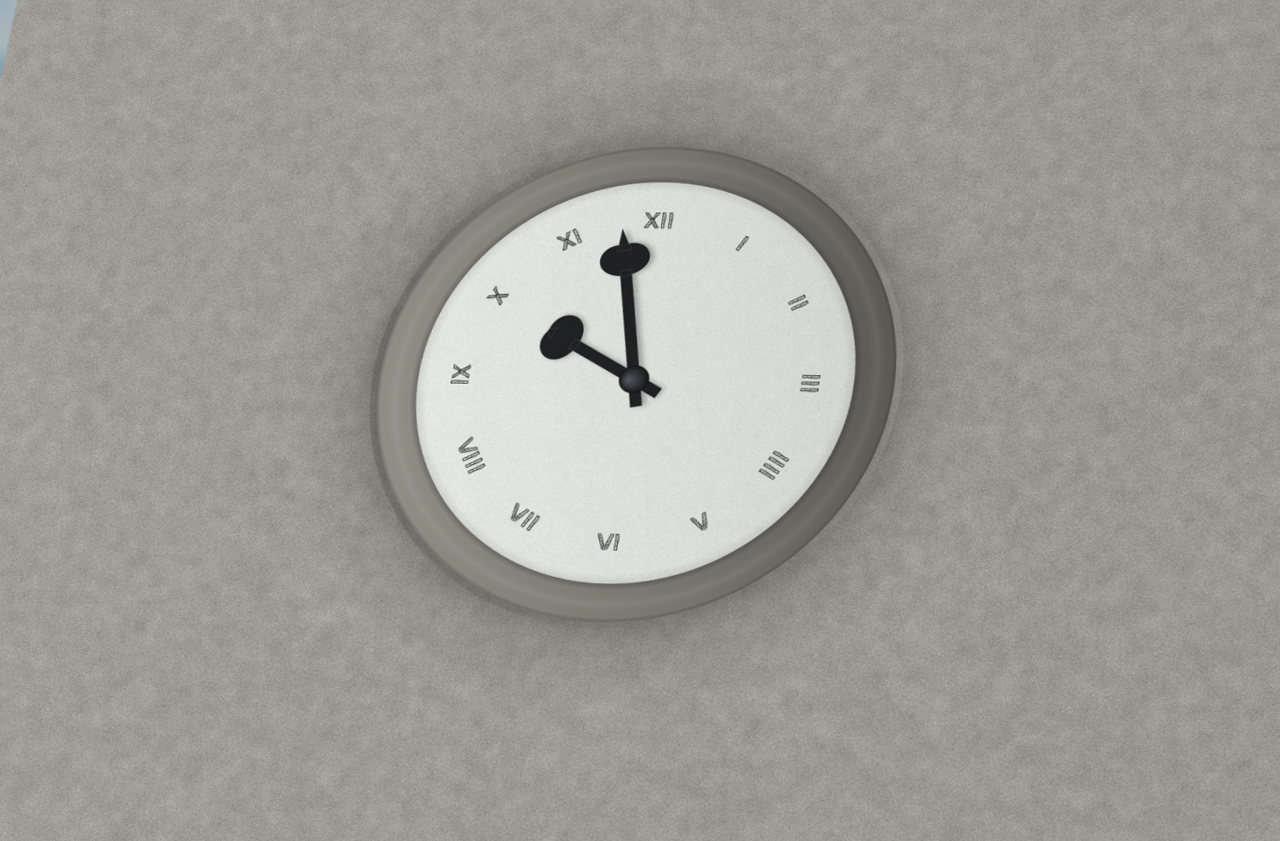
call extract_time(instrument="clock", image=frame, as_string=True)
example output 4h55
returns 9h58
